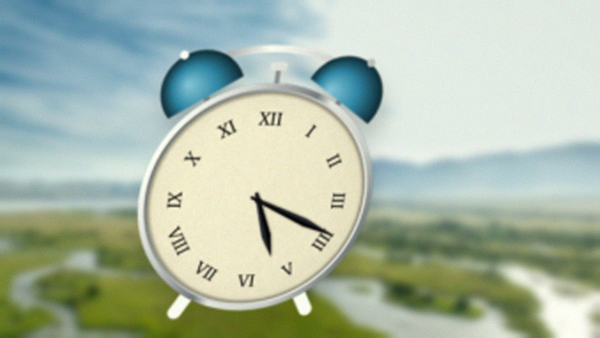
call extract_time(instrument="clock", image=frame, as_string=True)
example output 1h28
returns 5h19
